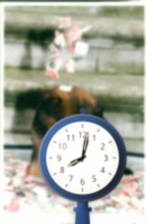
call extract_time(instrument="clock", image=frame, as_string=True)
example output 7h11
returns 8h02
